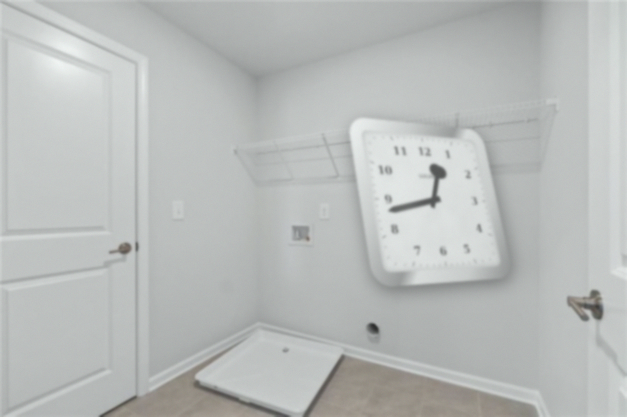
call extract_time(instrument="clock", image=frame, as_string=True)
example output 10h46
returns 12h43
